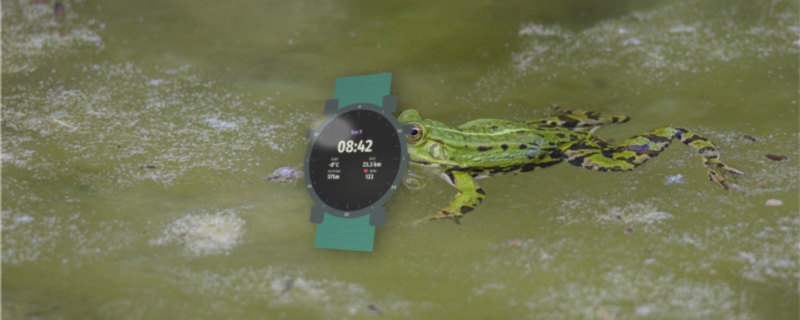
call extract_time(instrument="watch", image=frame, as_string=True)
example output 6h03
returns 8h42
